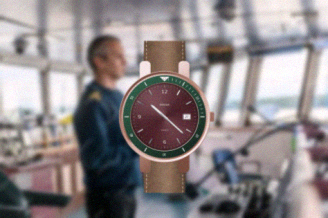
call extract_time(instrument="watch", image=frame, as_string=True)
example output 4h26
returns 10h22
